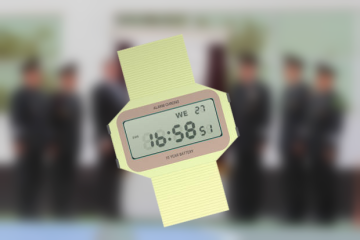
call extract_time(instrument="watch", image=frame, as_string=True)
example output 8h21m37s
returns 16h58m51s
